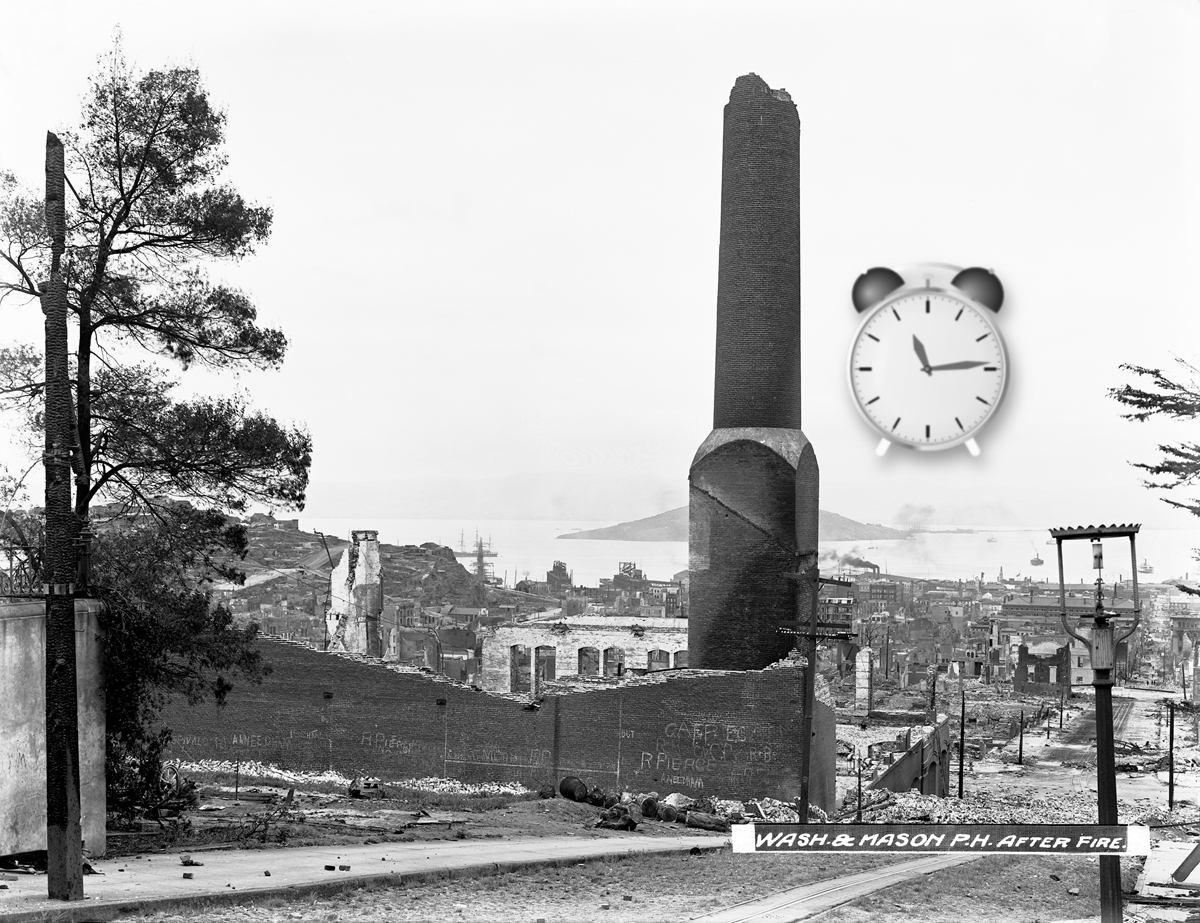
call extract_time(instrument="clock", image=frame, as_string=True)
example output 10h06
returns 11h14
